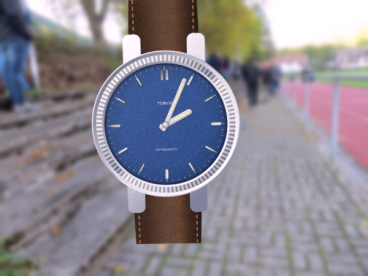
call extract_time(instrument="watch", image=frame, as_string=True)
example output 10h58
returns 2h04
